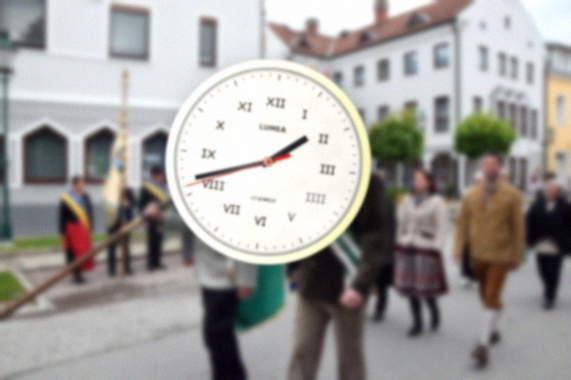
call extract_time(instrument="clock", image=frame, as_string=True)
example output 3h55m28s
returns 1h41m41s
